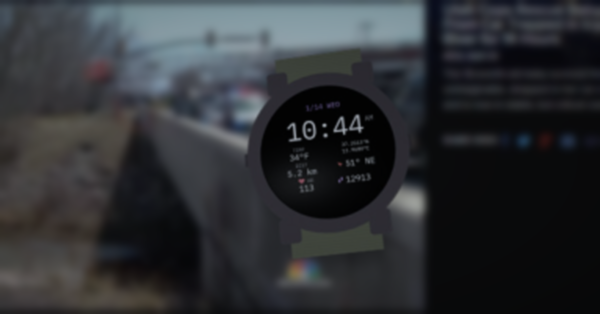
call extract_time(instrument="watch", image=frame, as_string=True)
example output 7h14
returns 10h44
